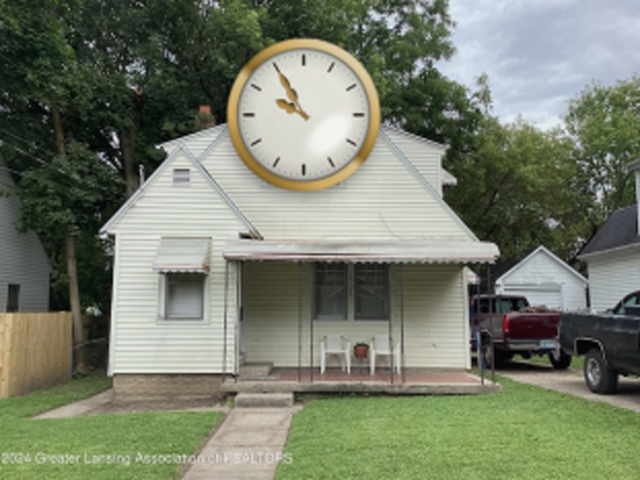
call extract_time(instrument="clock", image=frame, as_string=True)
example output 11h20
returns 9h55
